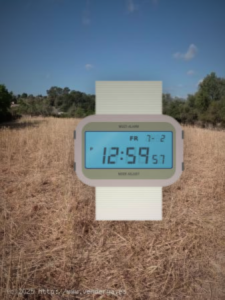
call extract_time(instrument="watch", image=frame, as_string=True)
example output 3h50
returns 12h59
